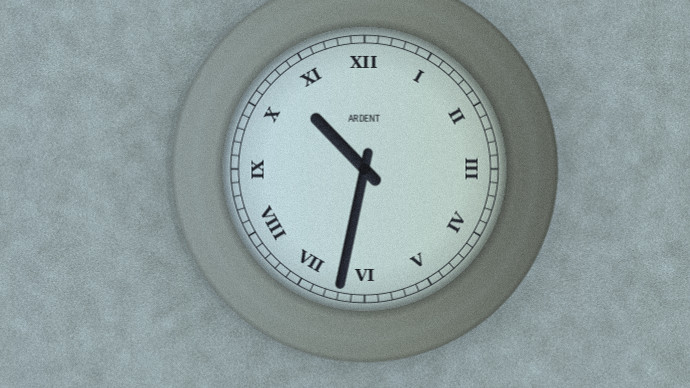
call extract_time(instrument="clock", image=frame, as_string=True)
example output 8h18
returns 10h32
